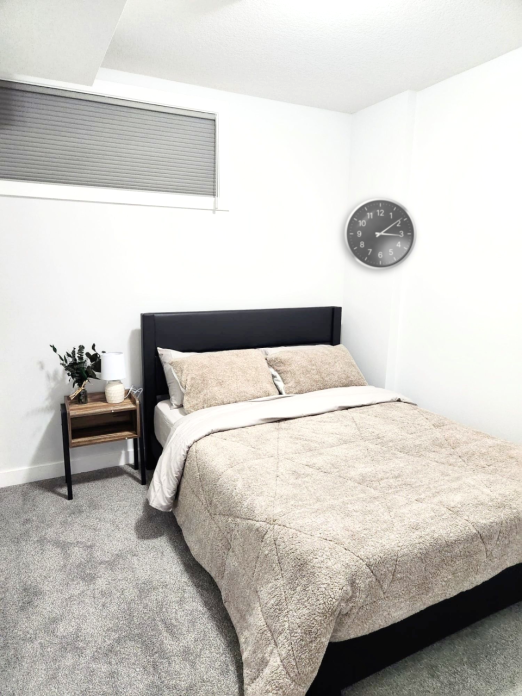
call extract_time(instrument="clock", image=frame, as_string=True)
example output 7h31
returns 3h09
